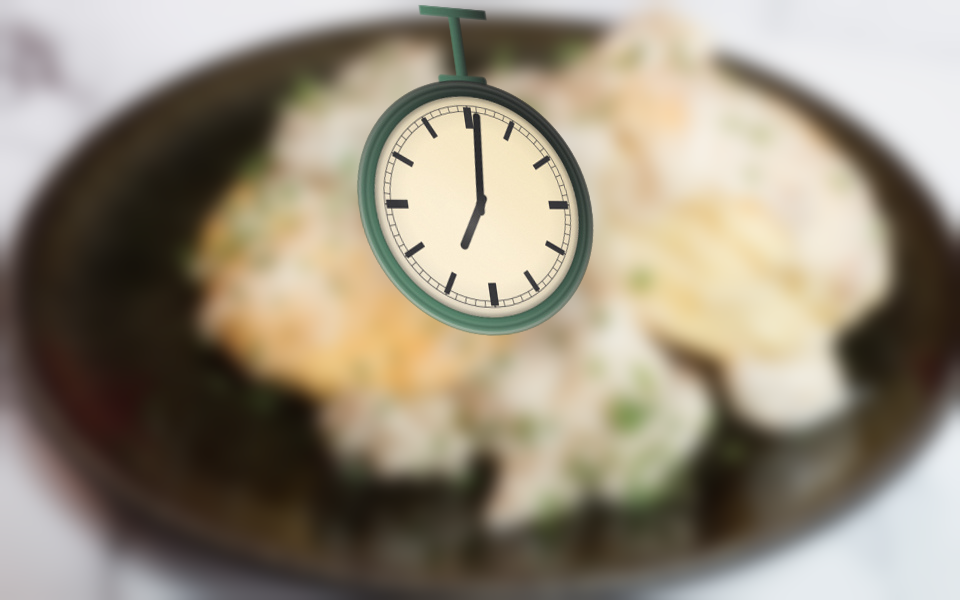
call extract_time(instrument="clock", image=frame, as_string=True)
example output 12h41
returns 7h01
